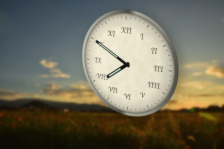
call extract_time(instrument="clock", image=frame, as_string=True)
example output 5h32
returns 7h50
